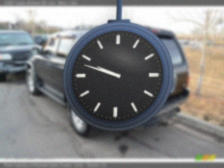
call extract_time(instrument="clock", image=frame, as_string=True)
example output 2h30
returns 9h48
